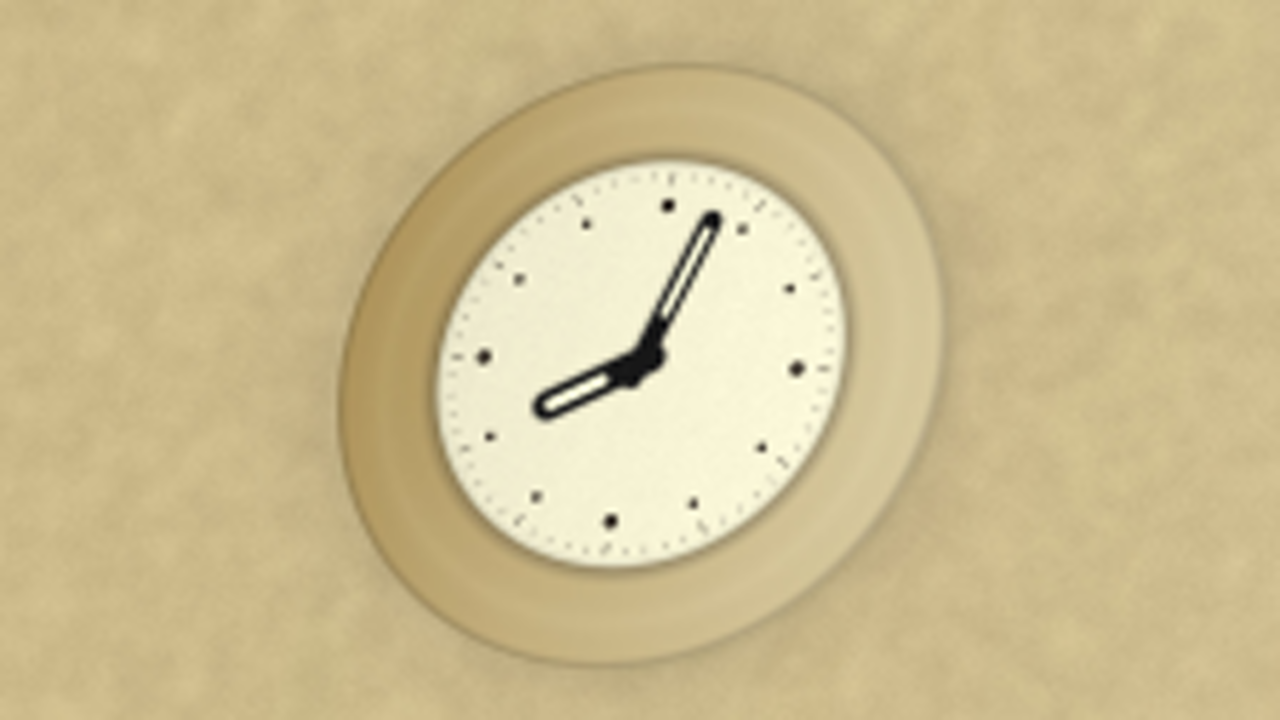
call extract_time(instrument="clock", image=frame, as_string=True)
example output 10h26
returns 8h03
